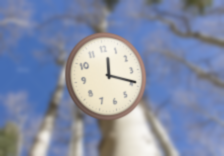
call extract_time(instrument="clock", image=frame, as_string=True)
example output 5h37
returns 12h19
